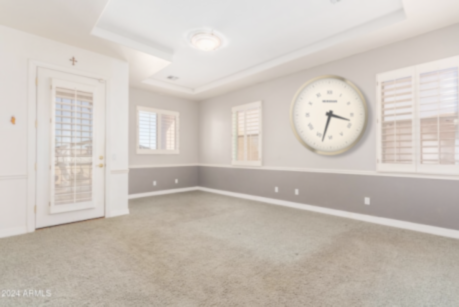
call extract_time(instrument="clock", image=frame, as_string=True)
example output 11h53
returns 3h33
